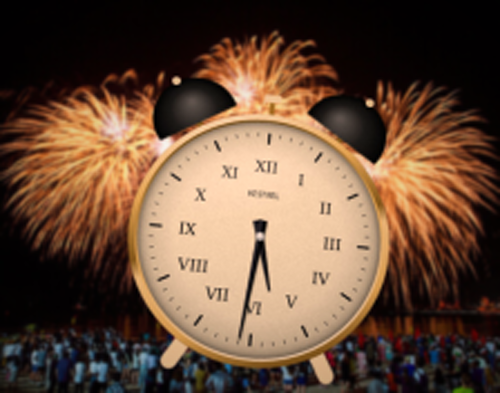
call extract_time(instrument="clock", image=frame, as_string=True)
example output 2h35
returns 5h31
